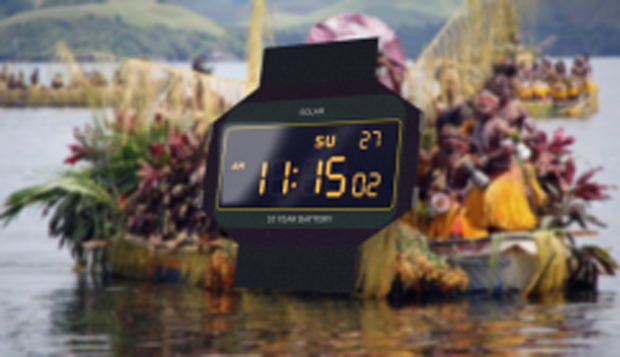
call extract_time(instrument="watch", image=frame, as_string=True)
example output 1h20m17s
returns 11h15m02s
